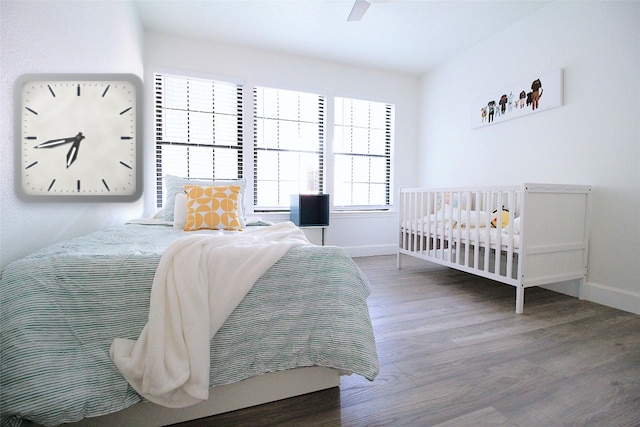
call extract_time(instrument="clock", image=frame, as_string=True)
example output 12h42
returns 6h43
